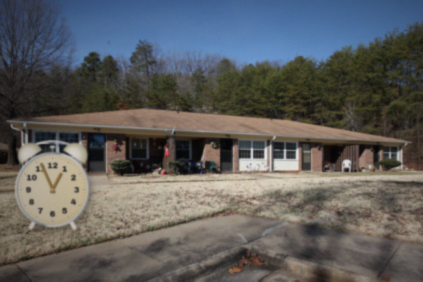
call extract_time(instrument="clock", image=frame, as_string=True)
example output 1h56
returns 12h56
